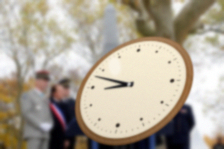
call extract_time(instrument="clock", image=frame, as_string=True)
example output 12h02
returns 8h48
